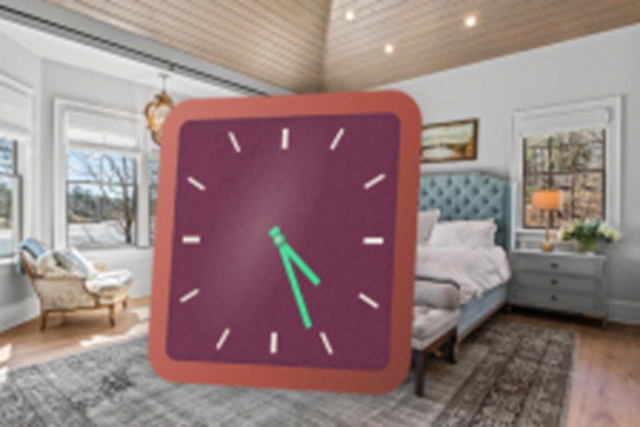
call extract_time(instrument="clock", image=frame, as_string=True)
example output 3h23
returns 4h26
